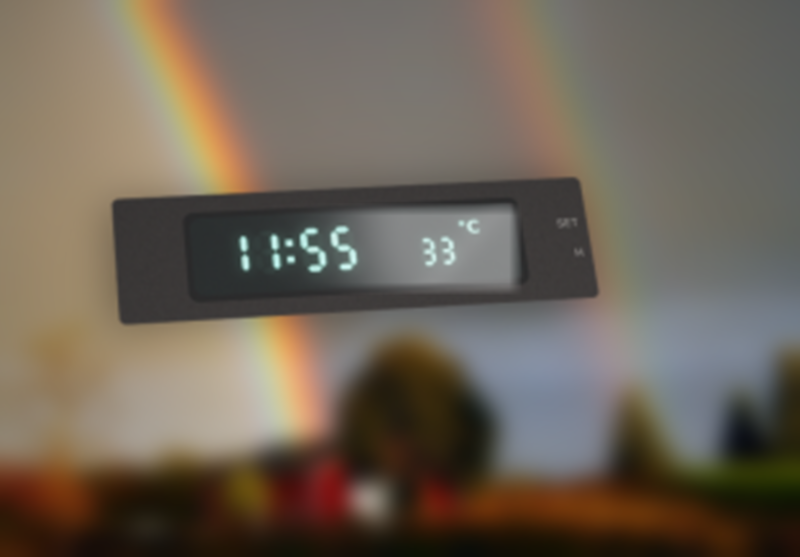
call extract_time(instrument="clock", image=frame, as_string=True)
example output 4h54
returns 11h55
